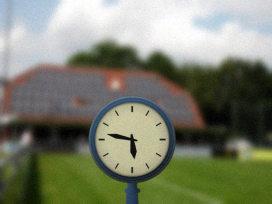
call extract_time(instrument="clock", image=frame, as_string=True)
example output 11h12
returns 5h47
